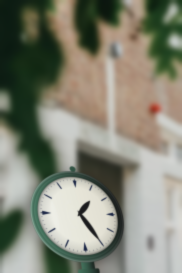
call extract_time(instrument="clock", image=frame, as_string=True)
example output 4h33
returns 1h25
